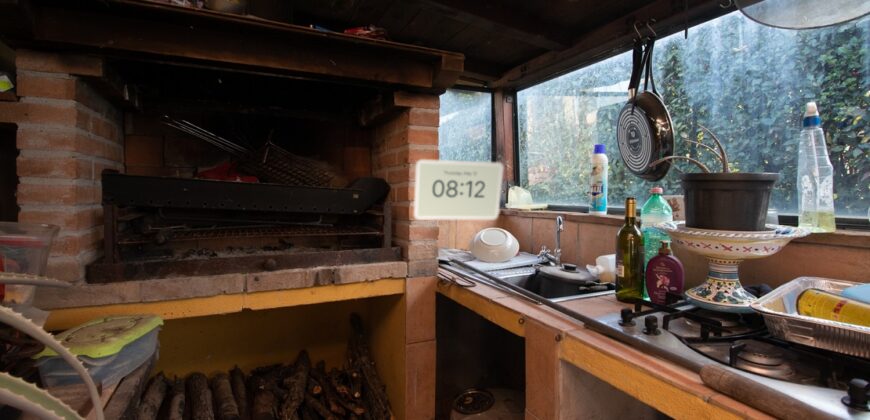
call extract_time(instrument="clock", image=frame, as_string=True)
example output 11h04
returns 8h12
